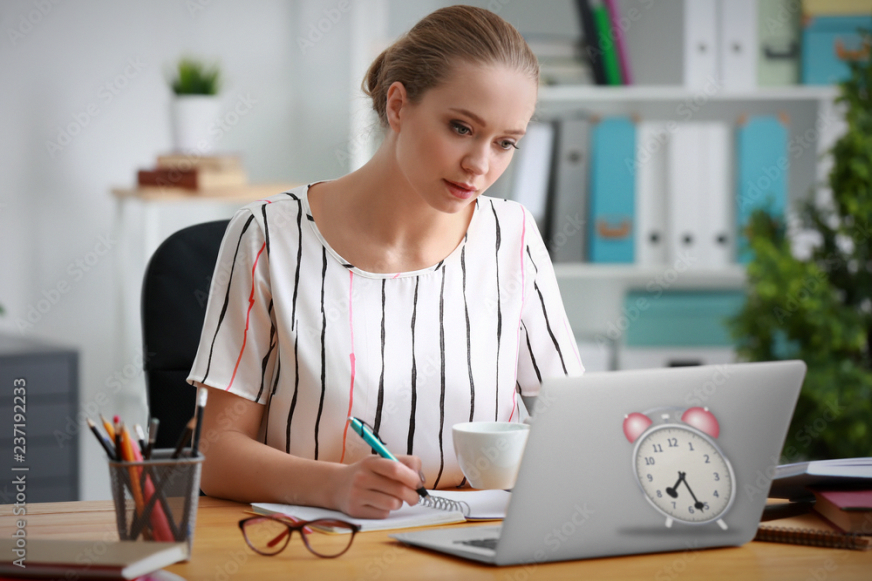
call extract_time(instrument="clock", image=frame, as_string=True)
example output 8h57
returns 7h27
